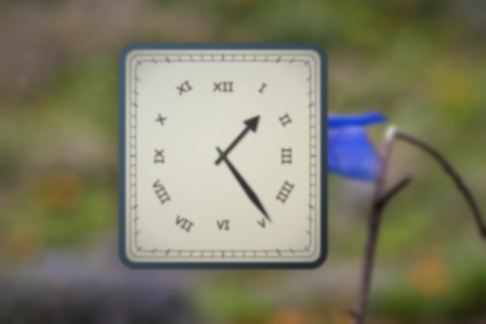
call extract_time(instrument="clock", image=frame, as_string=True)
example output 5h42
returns 1h24
